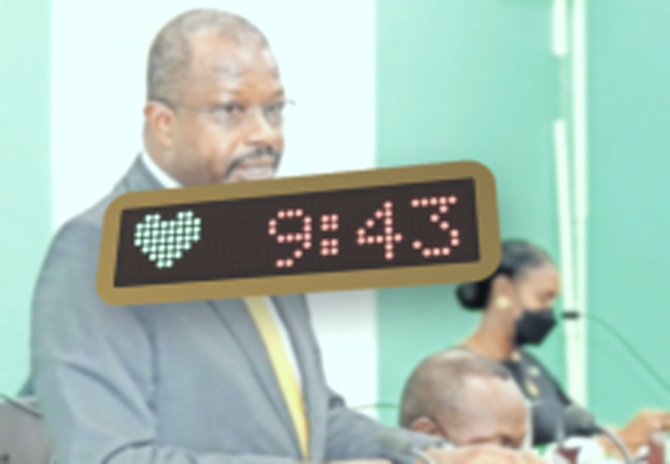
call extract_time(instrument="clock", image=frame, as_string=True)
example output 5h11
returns 9h43
